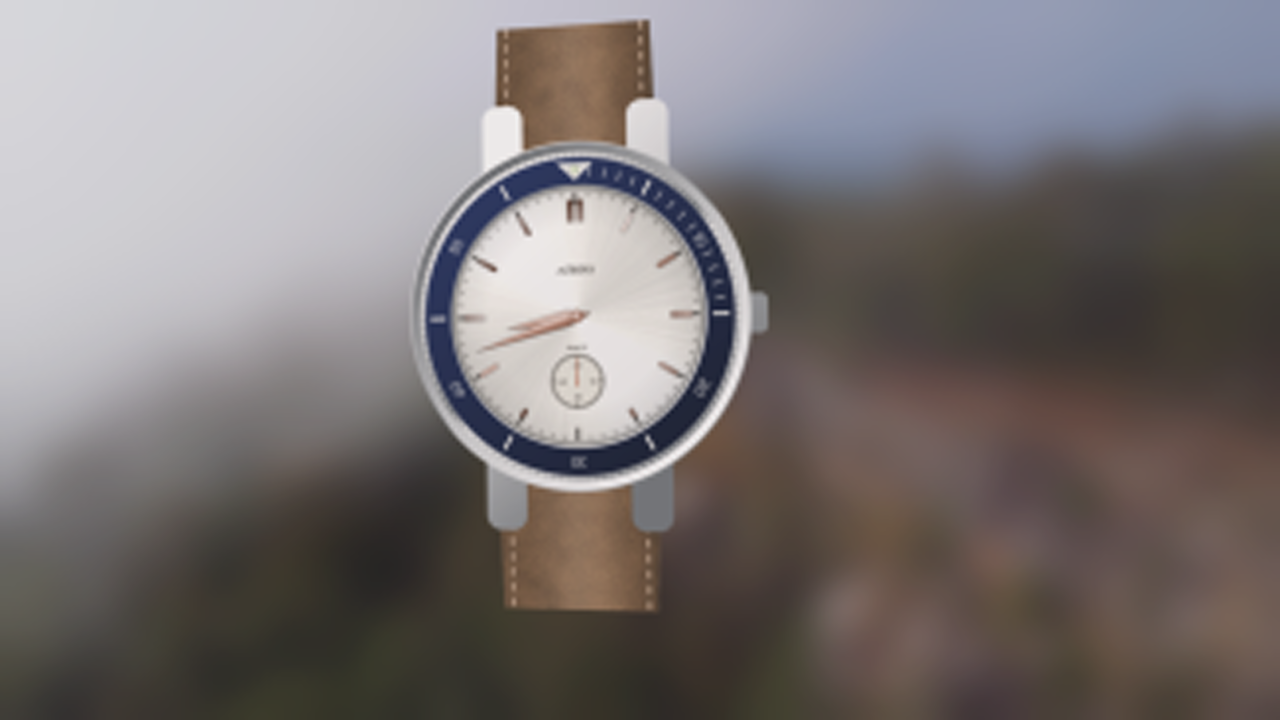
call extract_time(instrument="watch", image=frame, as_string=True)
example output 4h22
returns 8h42
